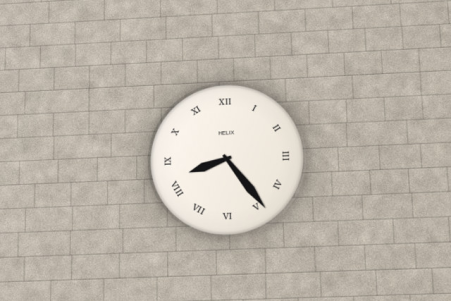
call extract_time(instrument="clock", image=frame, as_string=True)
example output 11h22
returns 8h24
